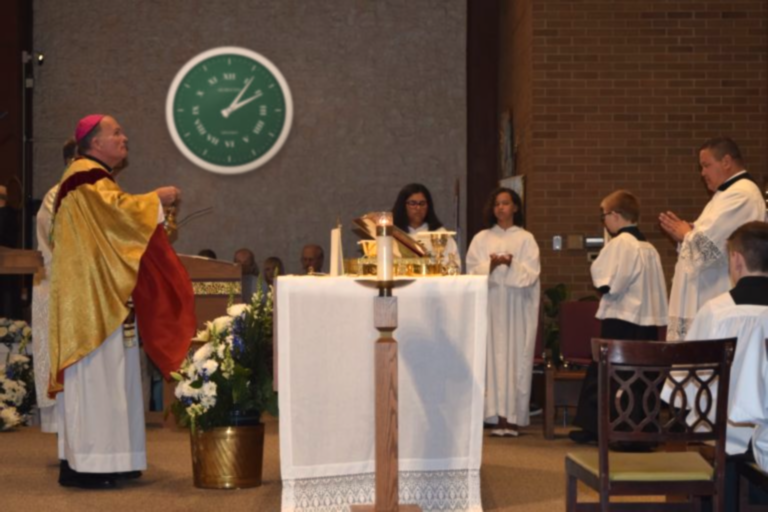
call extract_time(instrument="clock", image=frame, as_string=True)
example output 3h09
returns 2h06
